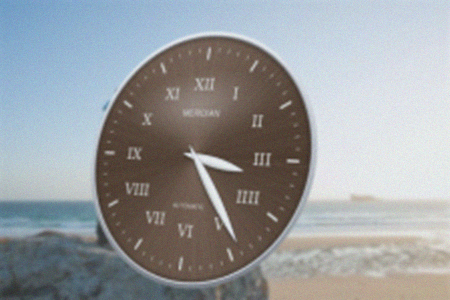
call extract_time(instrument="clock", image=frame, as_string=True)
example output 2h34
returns 3h24
